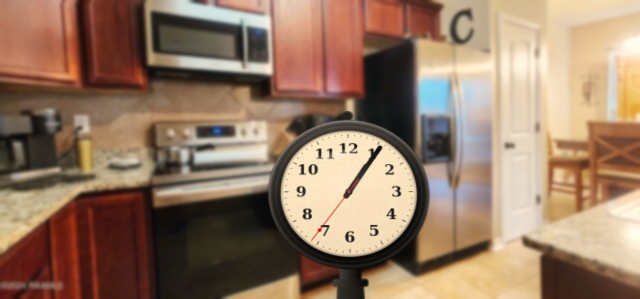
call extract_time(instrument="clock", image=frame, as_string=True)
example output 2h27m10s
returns 1h05m36s
